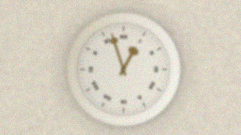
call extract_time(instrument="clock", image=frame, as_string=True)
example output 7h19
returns 12h57
